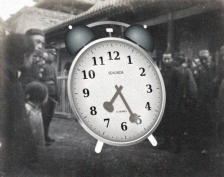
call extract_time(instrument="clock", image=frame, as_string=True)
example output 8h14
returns 7h26
